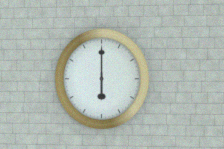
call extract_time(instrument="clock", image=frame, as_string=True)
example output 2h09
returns 6h00
